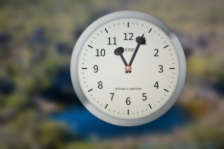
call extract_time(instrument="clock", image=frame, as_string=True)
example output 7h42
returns 11h04
